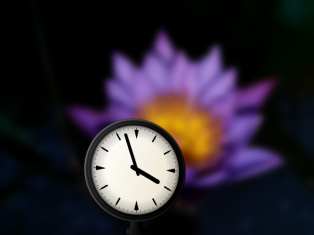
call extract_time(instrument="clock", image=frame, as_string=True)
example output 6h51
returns 3h57
